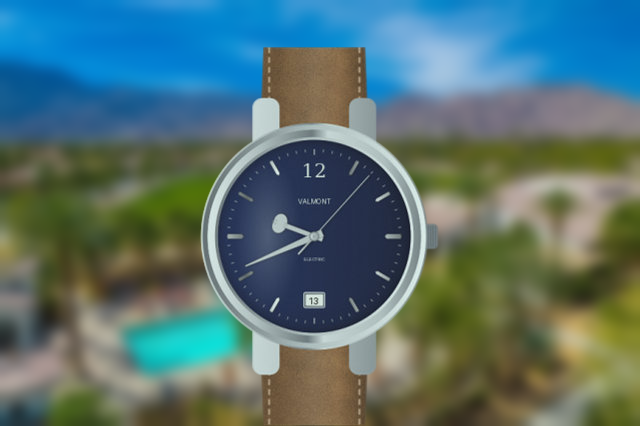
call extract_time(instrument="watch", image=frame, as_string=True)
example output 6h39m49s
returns 9h41m07s
